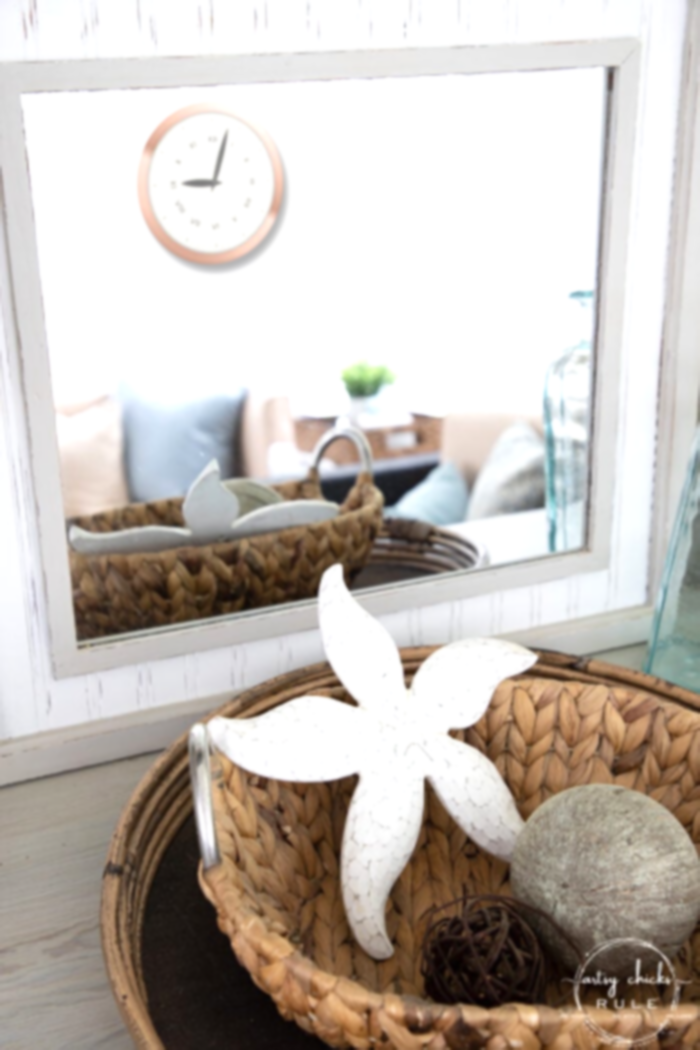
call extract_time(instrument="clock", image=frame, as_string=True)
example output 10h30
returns 9h03
